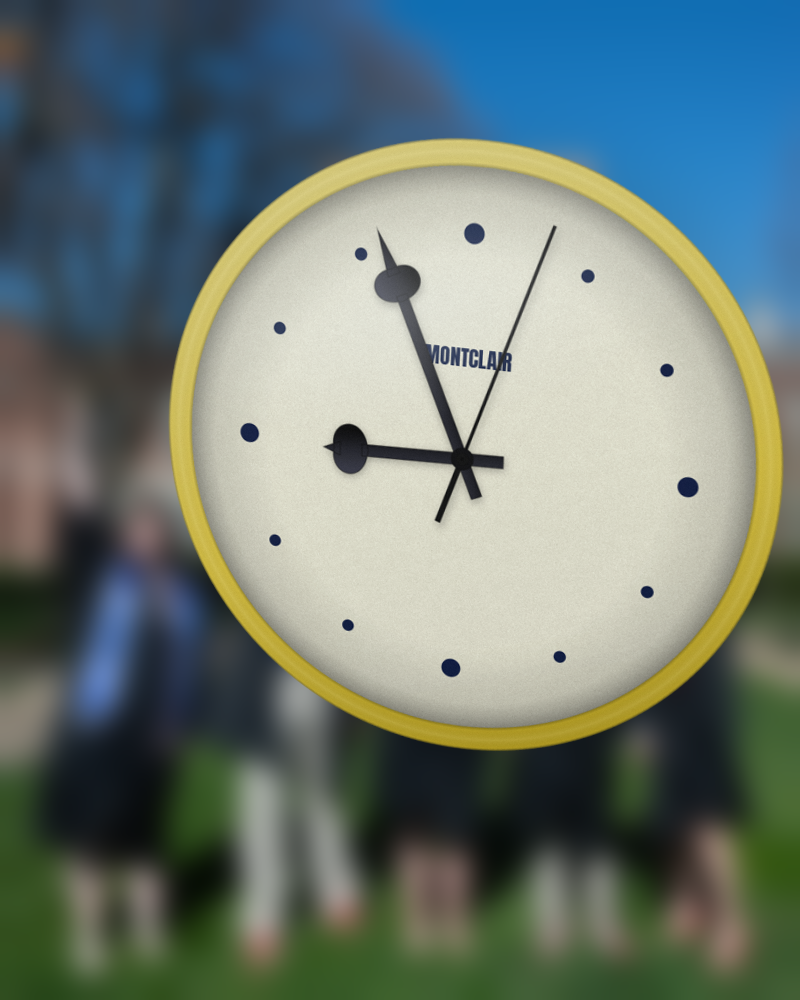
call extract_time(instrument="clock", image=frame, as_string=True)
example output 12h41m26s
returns 8h56m03s
